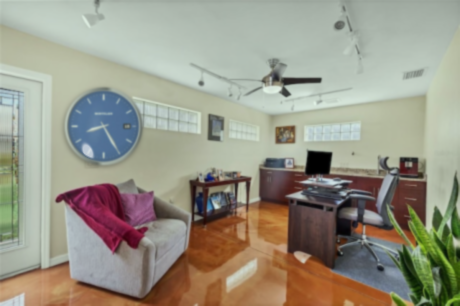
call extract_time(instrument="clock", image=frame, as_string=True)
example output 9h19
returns 8h25
